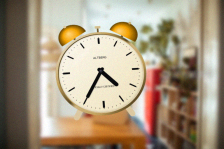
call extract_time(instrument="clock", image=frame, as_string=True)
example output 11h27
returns 4h35
